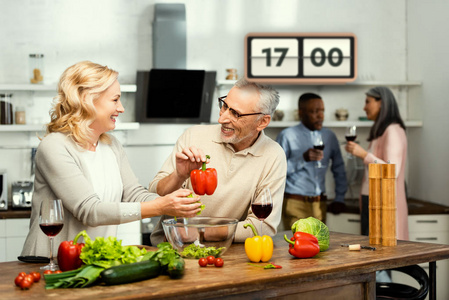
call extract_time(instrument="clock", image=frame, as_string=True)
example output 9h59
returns 17h00
